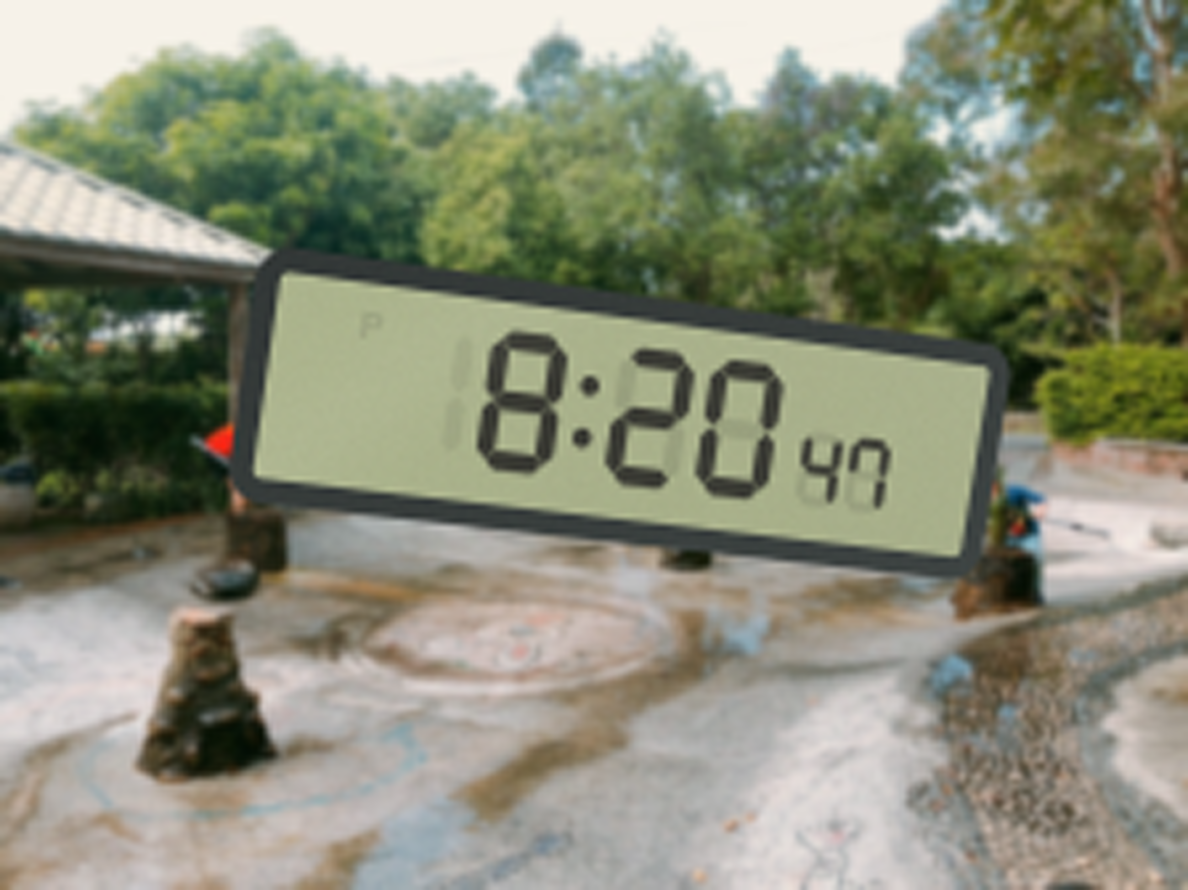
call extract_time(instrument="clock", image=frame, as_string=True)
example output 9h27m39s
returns 8h20m47s
